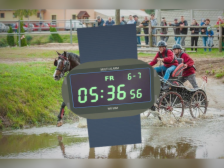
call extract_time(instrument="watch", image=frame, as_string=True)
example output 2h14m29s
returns 5h36m56s
